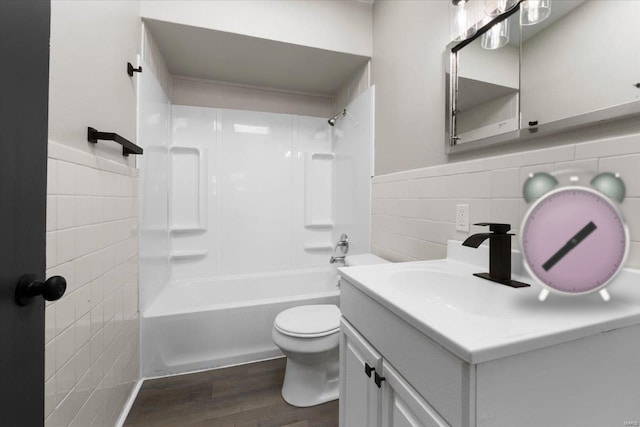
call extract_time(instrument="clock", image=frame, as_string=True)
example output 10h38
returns 1h38
